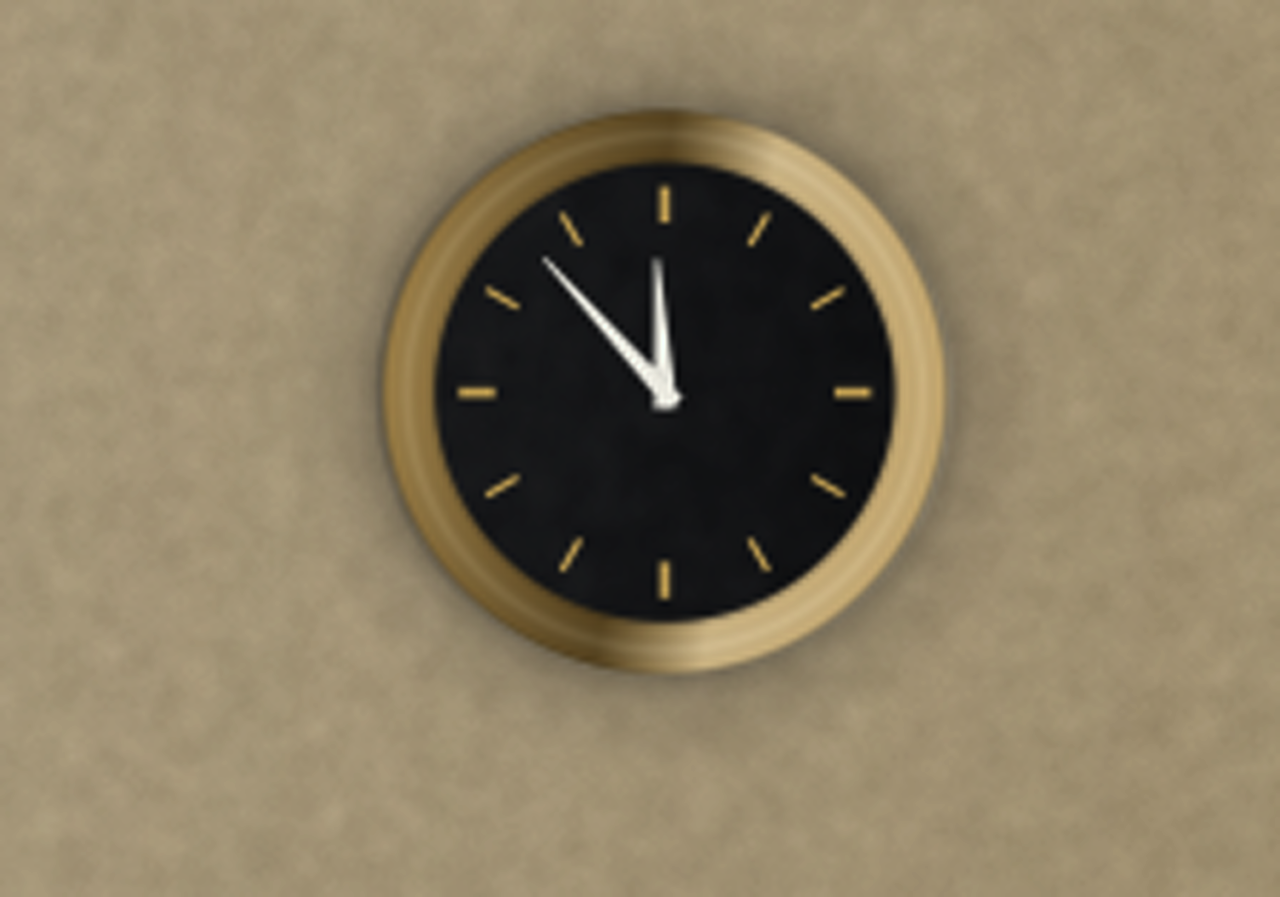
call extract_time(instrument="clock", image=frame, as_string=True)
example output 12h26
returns 11h53
